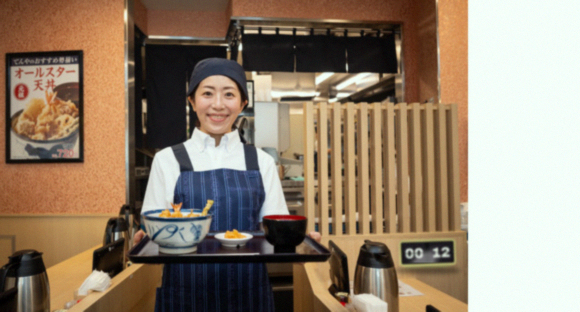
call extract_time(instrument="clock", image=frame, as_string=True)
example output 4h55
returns 0h12
